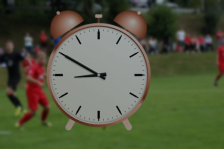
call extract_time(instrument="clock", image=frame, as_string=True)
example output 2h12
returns 8h50
